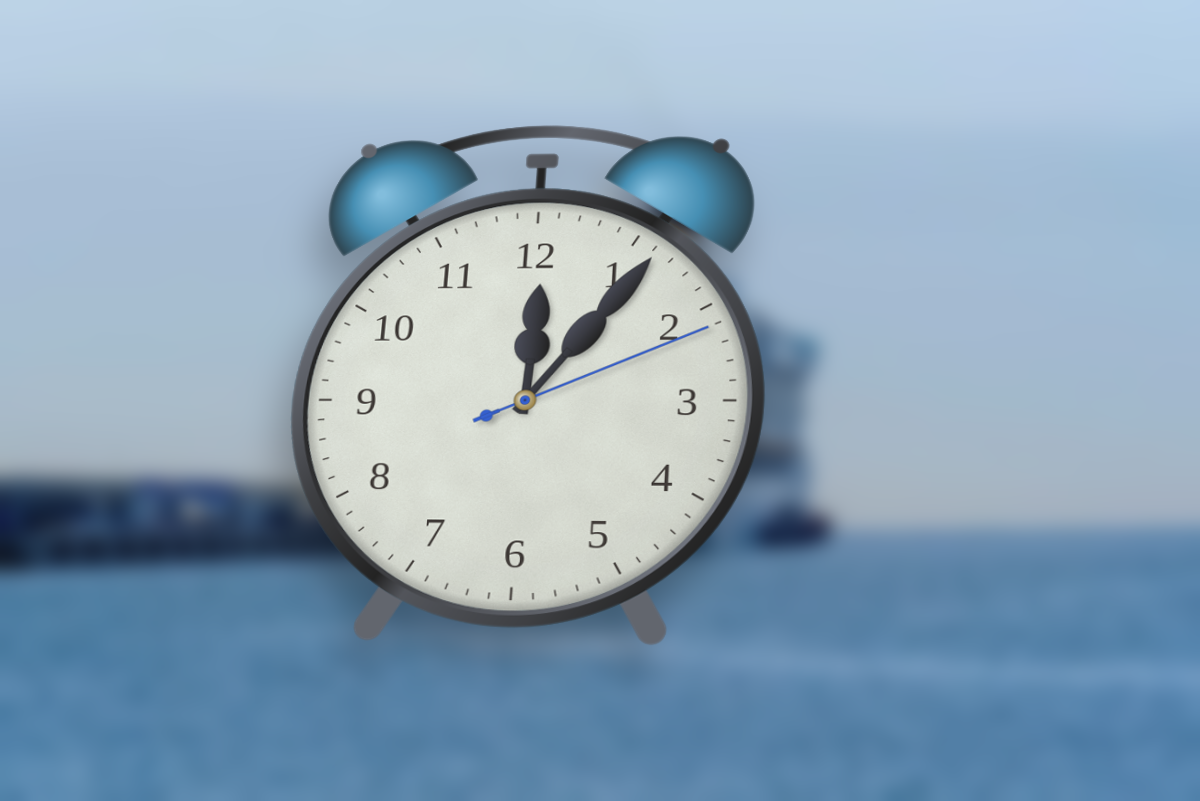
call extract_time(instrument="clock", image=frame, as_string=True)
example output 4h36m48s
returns 12h06m11s
